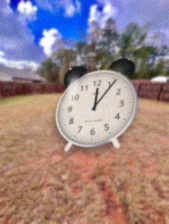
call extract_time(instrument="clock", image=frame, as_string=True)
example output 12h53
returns 12h06
